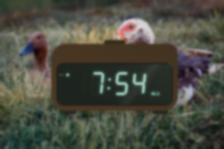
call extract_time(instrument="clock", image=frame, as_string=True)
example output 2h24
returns 7h54
